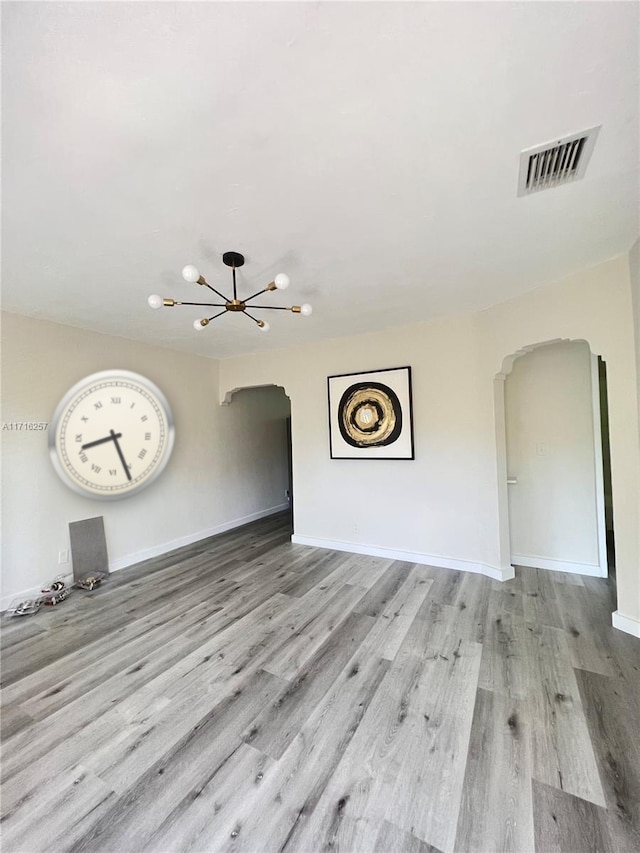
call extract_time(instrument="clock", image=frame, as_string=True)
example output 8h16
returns 8h26
